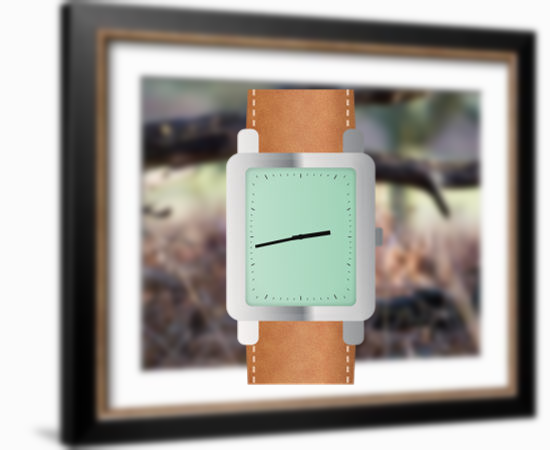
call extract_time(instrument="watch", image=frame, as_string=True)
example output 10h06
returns 2h43
